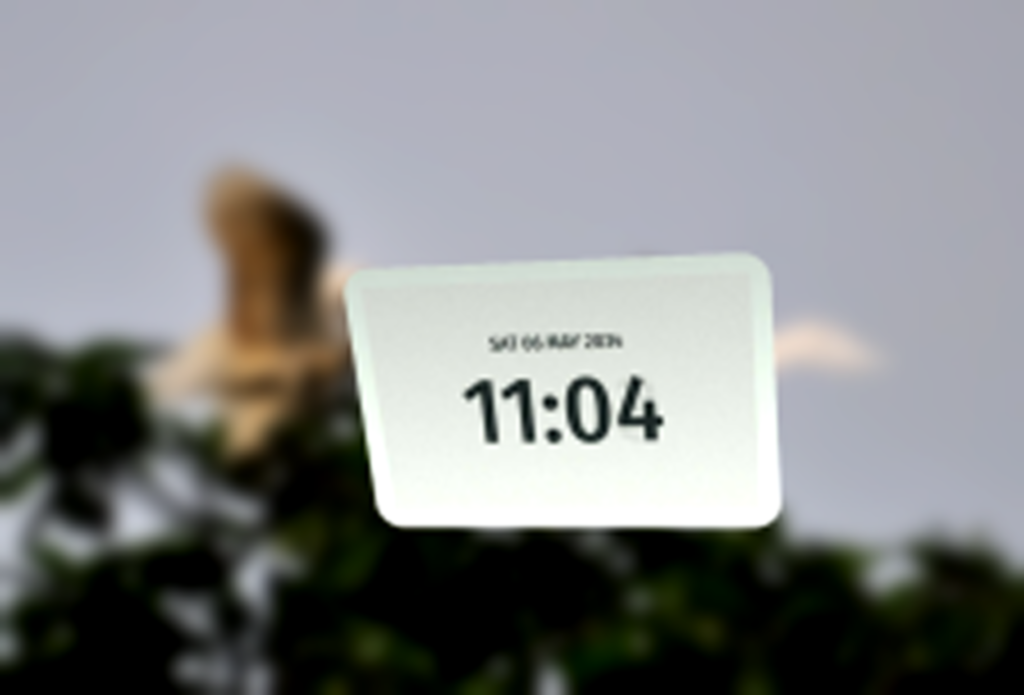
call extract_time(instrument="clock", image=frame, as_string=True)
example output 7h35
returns 11h04
